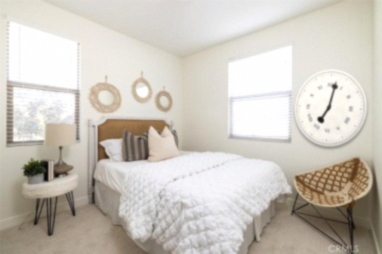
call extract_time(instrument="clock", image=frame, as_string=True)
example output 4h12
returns 7h02
